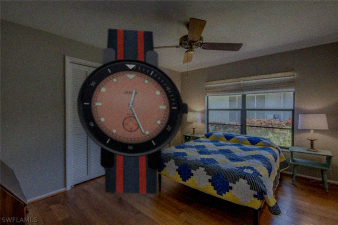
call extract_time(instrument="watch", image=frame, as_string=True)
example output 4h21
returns 12h26
